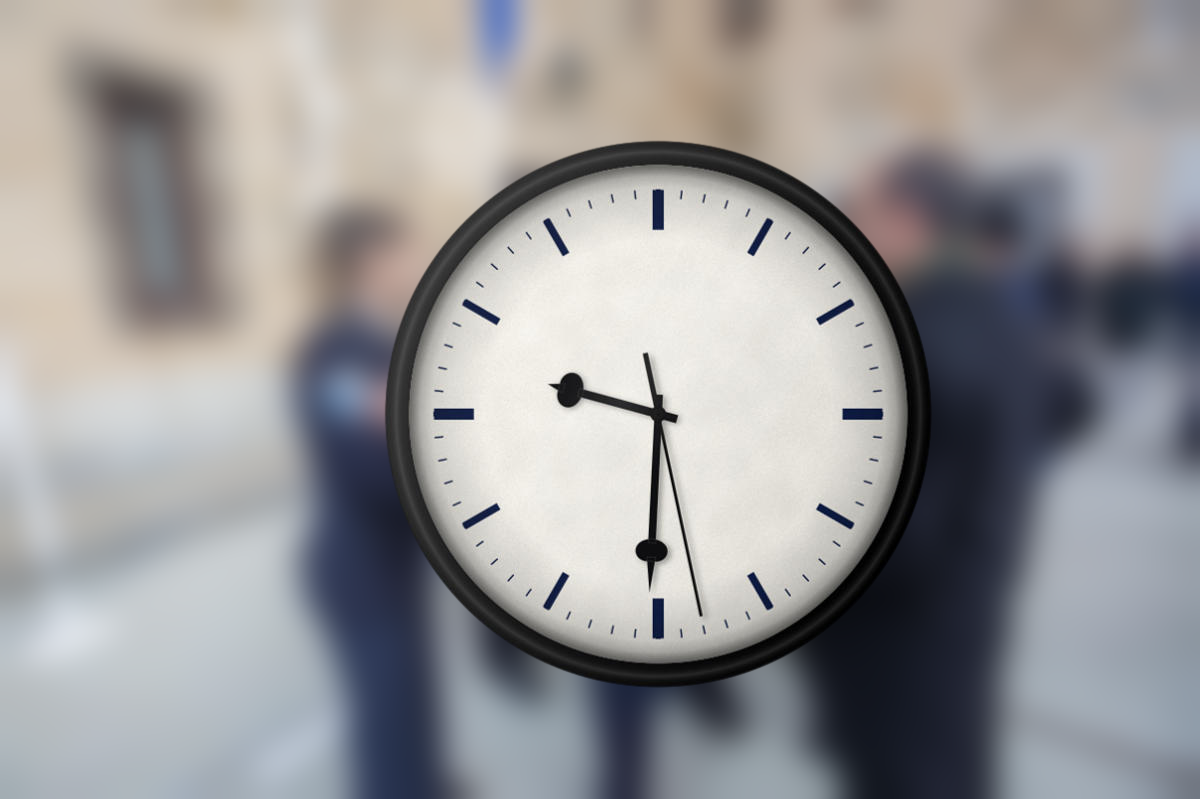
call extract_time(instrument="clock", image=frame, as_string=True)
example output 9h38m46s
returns 9h30m28s
